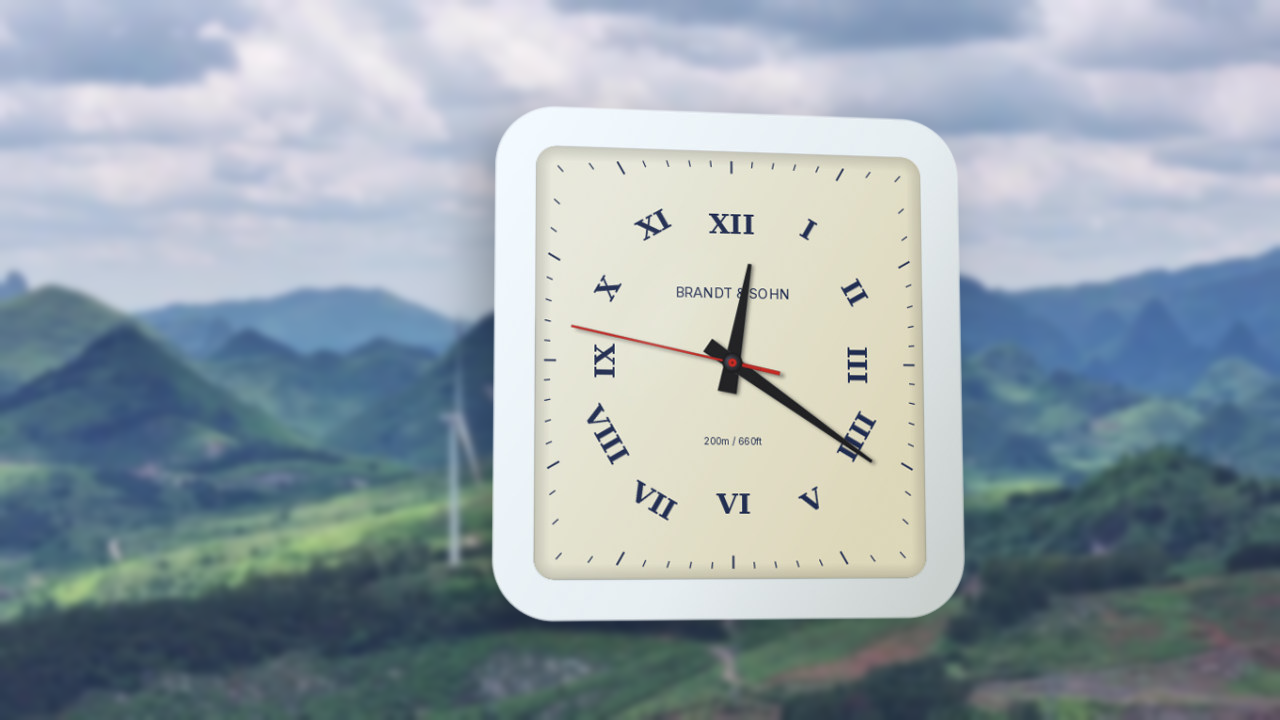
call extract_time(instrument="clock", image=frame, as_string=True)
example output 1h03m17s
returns 12h20m47s
